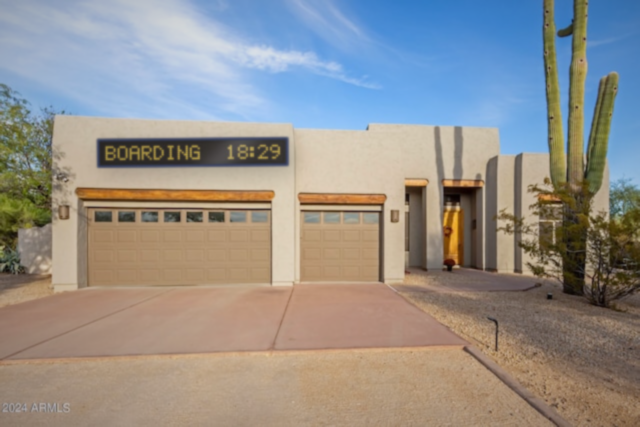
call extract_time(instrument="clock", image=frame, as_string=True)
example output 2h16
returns 18h29
